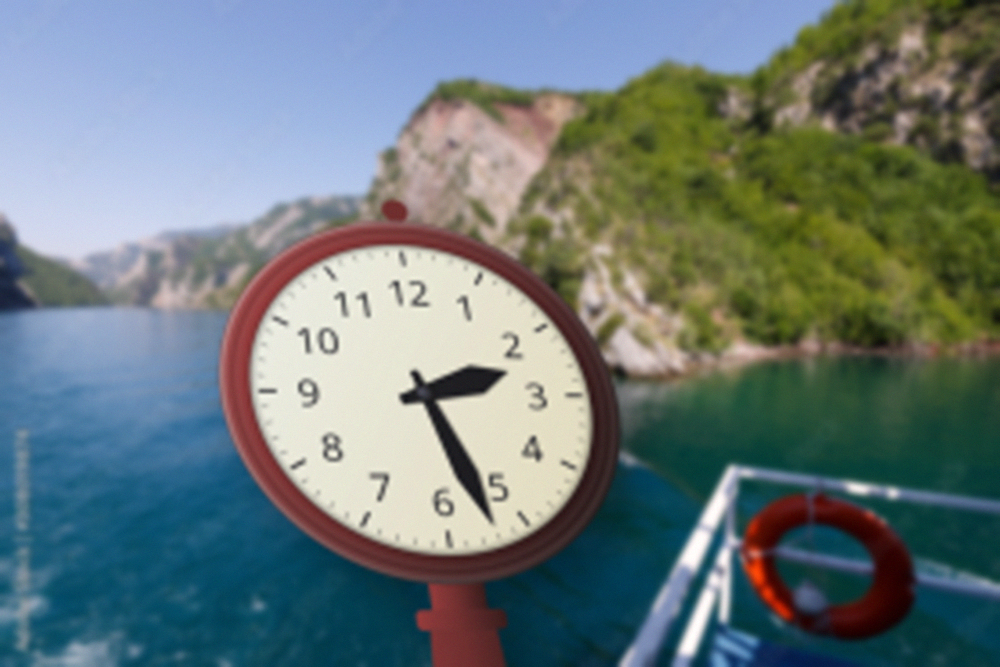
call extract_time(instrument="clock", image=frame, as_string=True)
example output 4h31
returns 2h27
